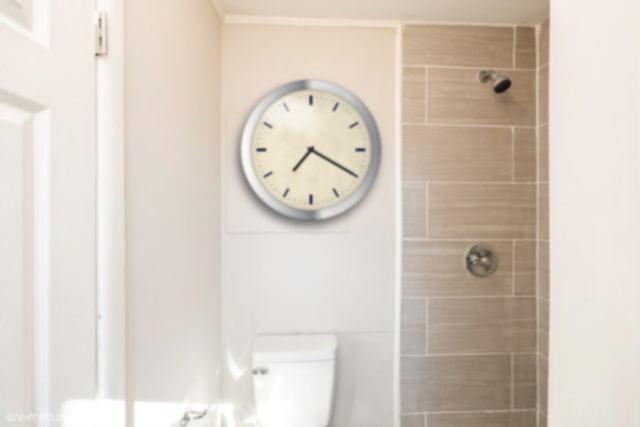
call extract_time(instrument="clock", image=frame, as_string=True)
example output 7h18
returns 7h20
